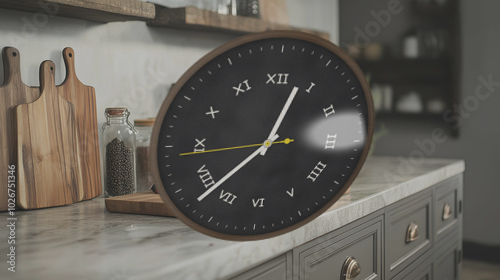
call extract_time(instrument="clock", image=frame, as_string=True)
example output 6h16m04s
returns 12h37m44s
